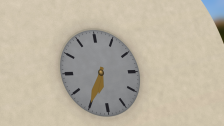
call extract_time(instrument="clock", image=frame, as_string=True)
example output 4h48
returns 6h35
